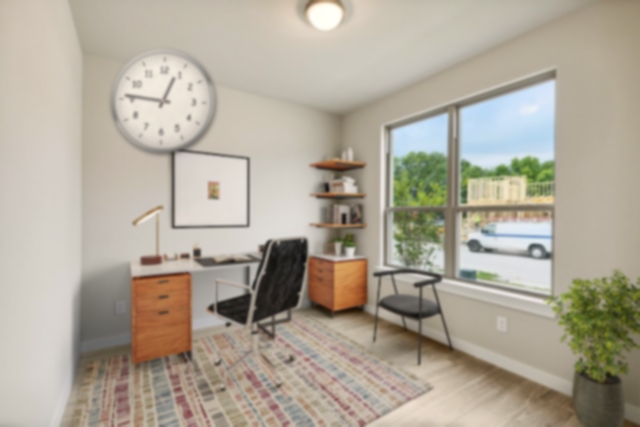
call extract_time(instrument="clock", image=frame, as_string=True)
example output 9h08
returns 12h46
